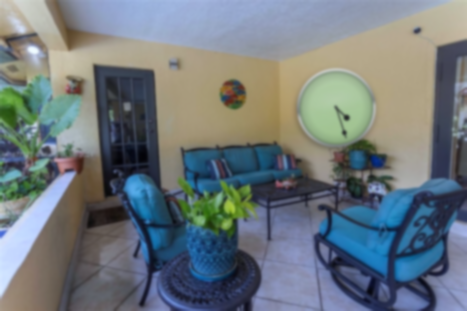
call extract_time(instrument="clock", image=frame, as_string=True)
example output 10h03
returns 4h27
